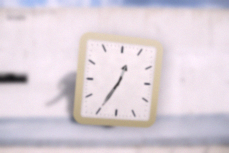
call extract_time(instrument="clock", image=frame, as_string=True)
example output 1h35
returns 12h35
